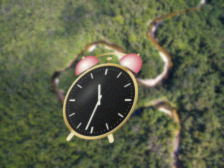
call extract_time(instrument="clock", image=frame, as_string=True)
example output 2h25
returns 11h32
